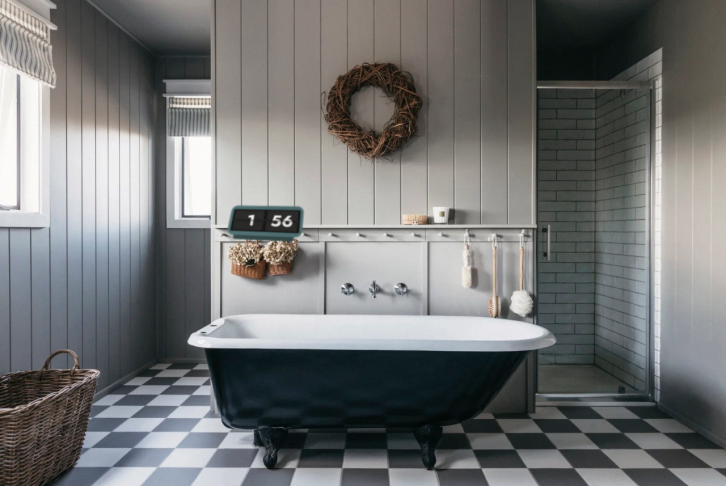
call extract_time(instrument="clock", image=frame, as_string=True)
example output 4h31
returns 1h56
